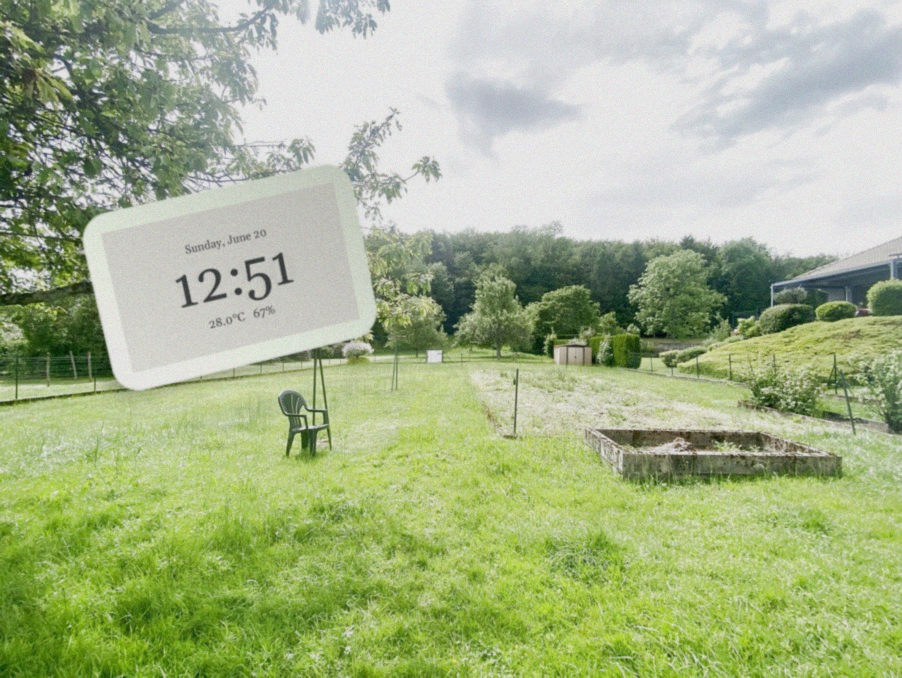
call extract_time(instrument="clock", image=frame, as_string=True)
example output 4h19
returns 12h51
